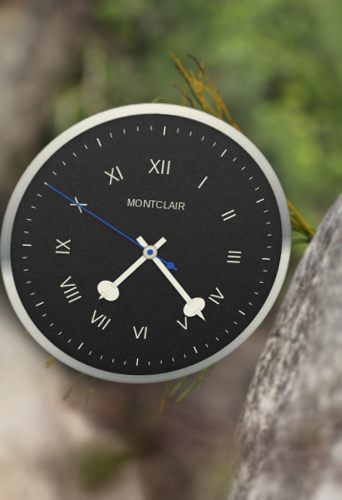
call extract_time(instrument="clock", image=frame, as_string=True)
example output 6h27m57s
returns 7h22m50s
